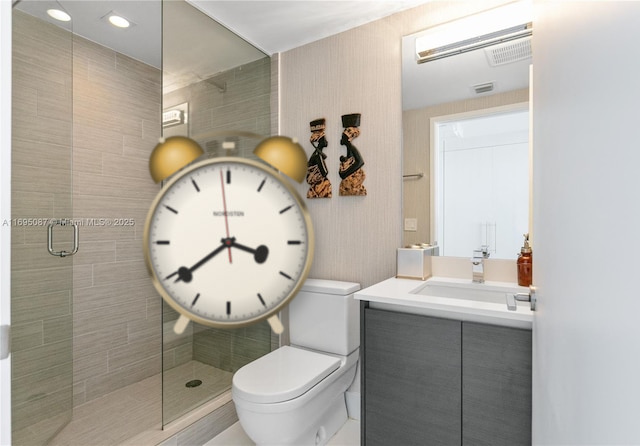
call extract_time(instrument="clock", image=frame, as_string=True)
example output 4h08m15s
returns 3h38m59s
